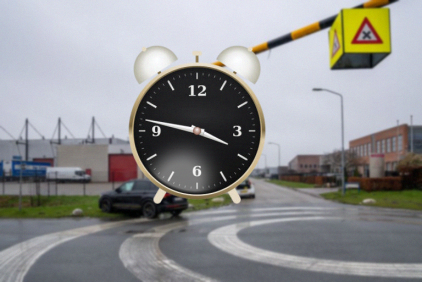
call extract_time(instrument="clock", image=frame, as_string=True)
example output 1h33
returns 3h47
